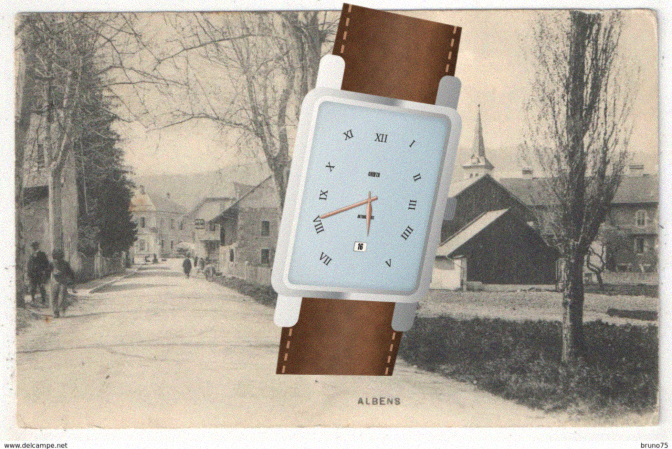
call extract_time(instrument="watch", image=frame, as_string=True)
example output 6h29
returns 5h41
